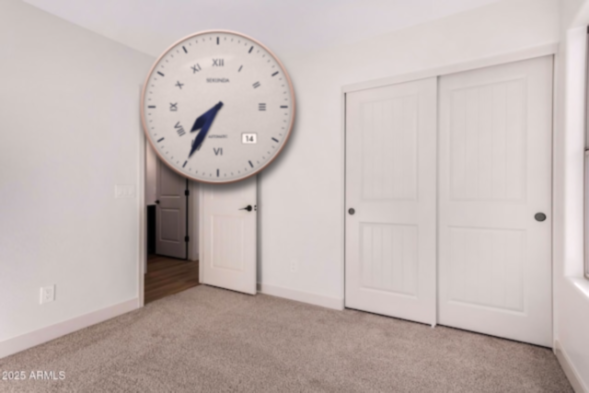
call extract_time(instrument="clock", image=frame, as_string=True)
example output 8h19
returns 7h35
